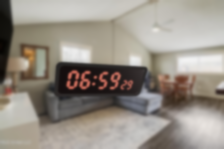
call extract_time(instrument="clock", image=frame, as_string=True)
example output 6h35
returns 6h59
